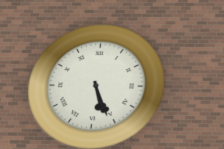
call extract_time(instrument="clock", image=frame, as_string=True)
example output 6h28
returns 5h26
